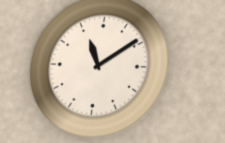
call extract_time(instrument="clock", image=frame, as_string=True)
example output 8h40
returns 11h09
